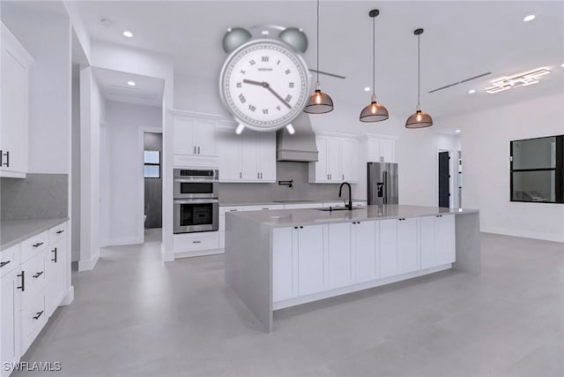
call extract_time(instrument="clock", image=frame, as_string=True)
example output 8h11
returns 9h22
